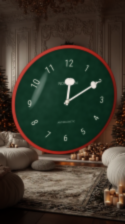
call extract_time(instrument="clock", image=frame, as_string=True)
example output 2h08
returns 12h10
